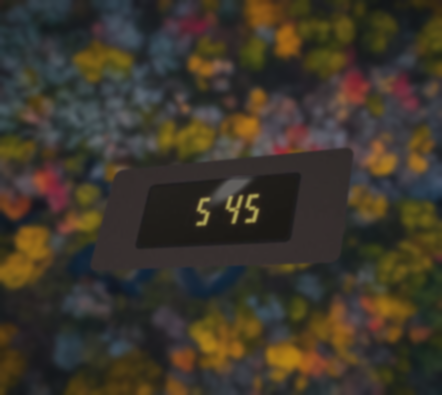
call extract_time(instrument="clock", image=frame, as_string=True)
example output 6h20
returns 5h45
